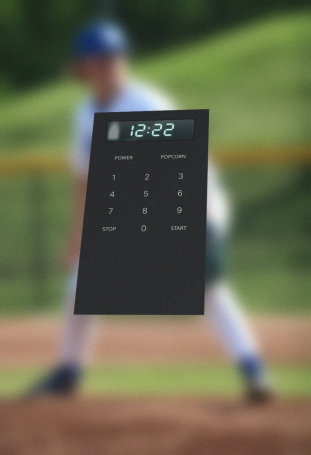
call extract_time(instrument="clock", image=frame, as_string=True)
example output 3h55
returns 12h22
